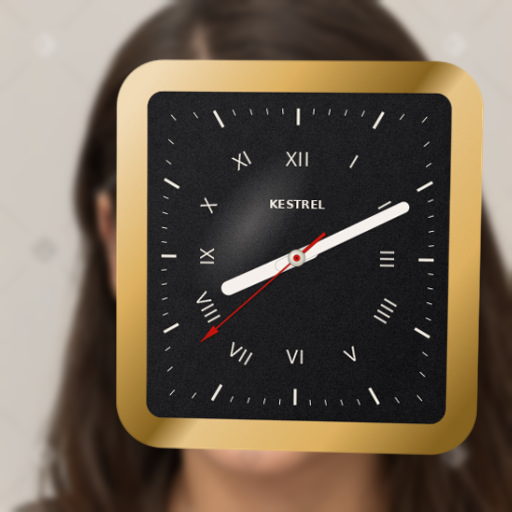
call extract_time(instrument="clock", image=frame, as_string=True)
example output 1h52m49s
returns 8h10m38s
